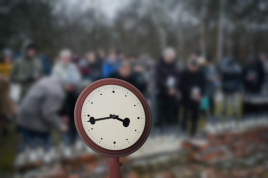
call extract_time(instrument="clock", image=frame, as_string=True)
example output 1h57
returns 3h43
